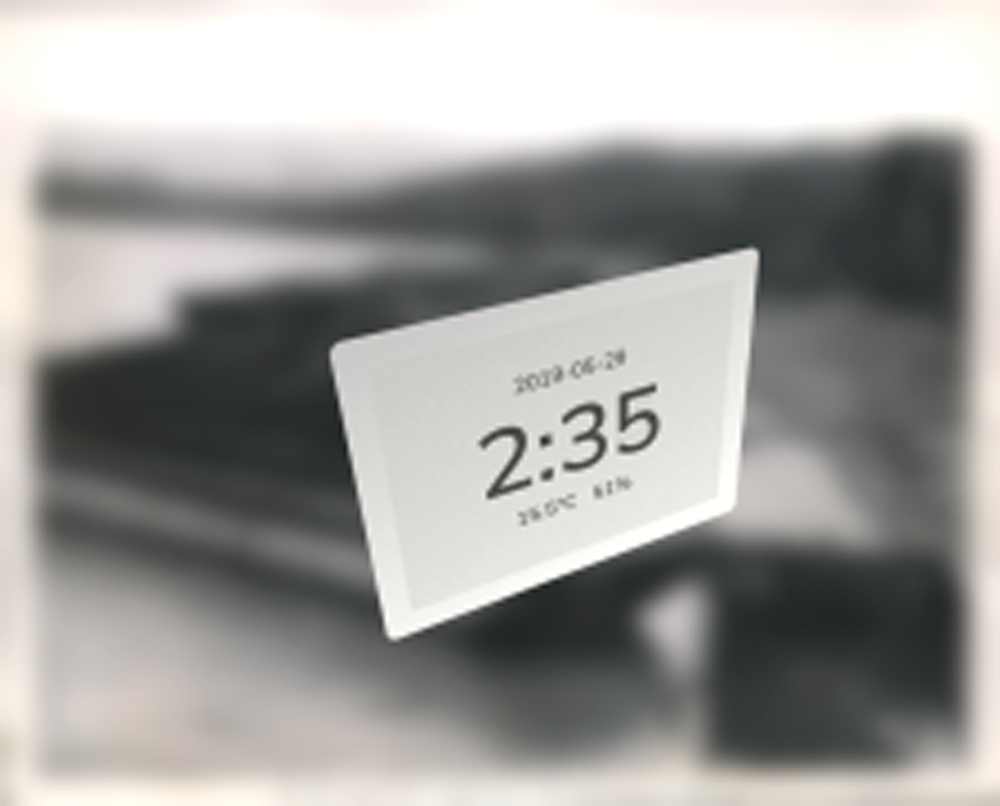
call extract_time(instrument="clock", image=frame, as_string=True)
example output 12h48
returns 2h35
